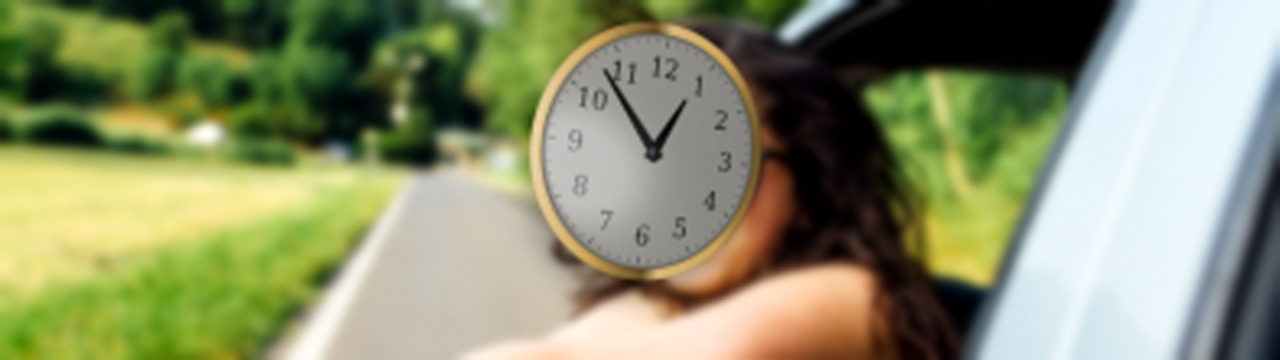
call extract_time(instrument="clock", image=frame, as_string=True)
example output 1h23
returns 12h53
